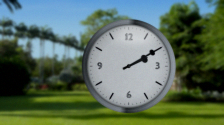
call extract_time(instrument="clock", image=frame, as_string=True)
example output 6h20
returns 2h10
